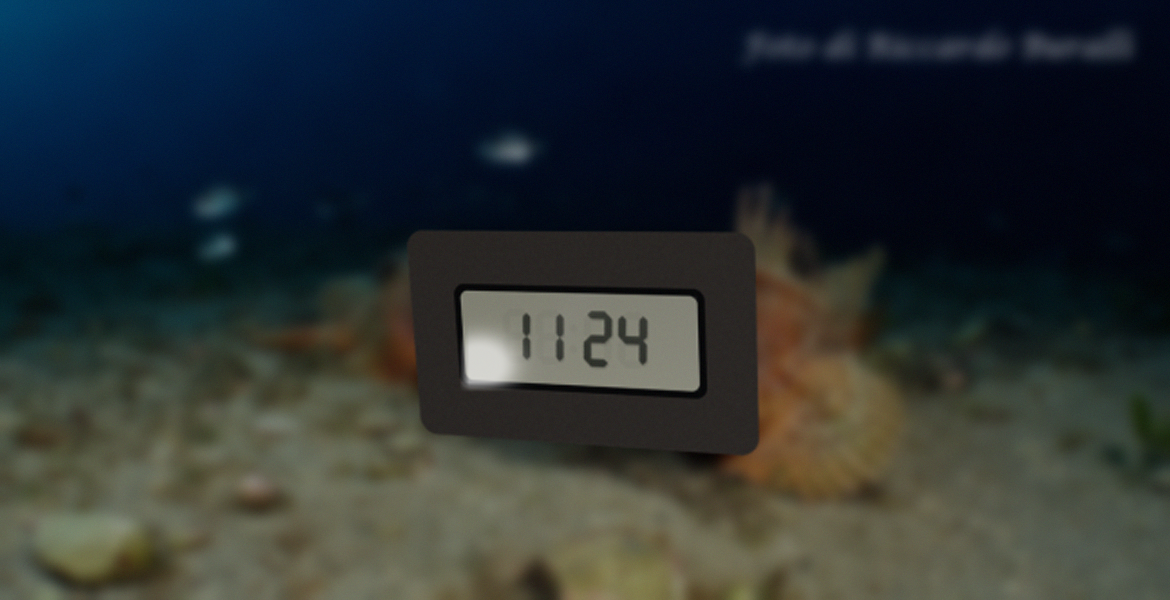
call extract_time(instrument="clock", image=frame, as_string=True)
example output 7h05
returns 11h24
